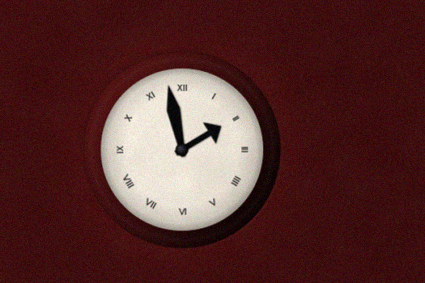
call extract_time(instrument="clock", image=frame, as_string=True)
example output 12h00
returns 1h58
